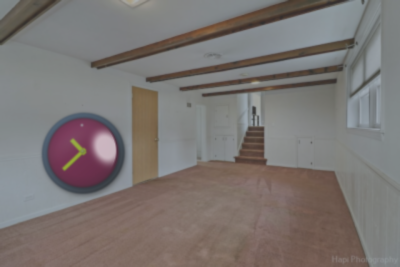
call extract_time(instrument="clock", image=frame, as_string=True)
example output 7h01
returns 10h38
